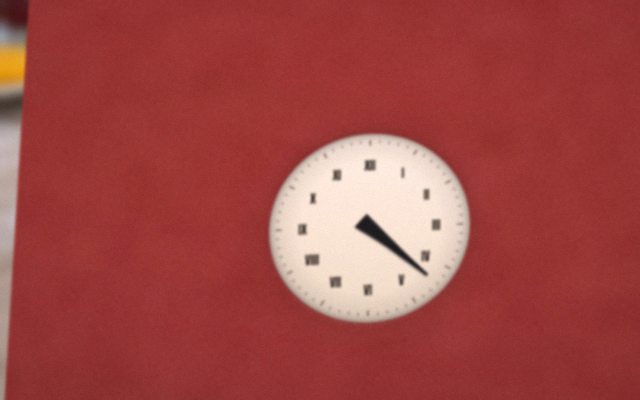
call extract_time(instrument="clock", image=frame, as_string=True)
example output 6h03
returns 4h22
